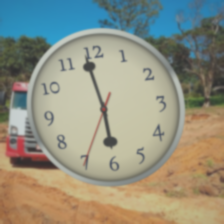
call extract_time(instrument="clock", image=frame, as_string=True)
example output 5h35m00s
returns 5h58m35s
